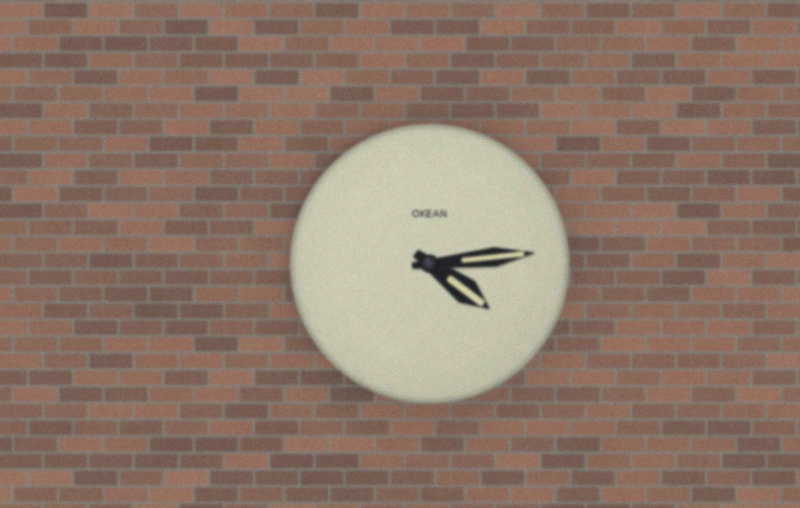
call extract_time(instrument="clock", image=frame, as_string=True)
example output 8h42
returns 4h14
